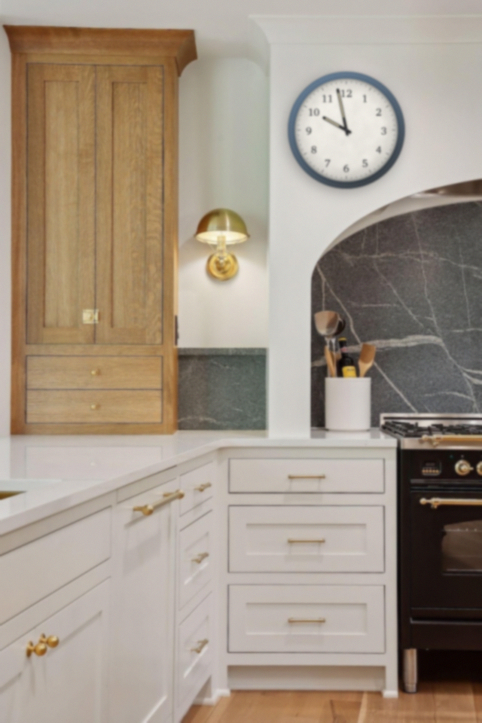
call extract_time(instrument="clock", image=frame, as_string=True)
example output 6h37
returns 9h58
